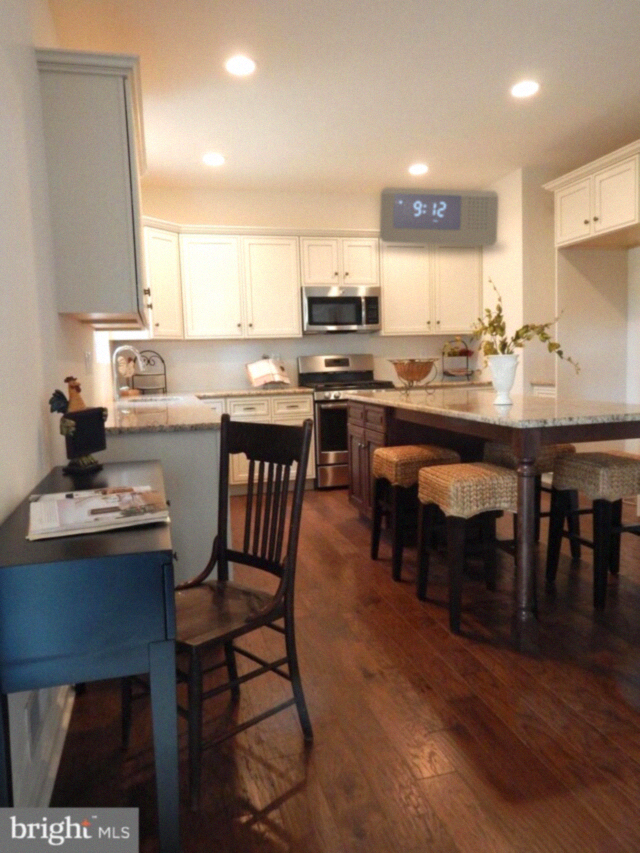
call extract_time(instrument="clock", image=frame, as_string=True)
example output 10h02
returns 9h12
